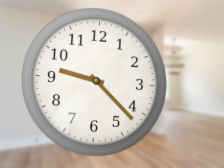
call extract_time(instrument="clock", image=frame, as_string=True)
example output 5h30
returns 9h22
